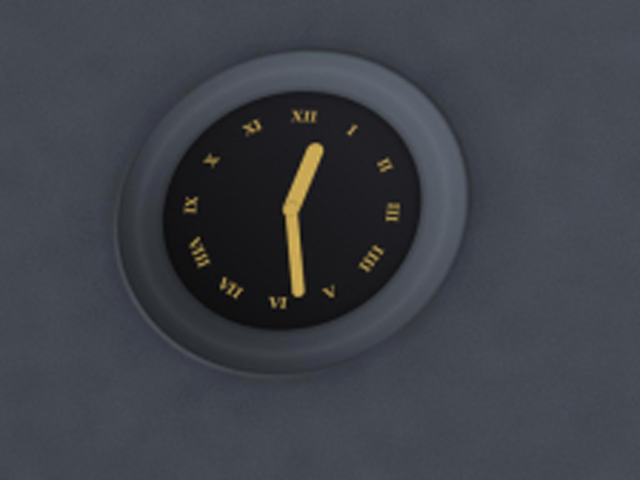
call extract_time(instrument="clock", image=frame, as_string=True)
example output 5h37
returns 12h28
